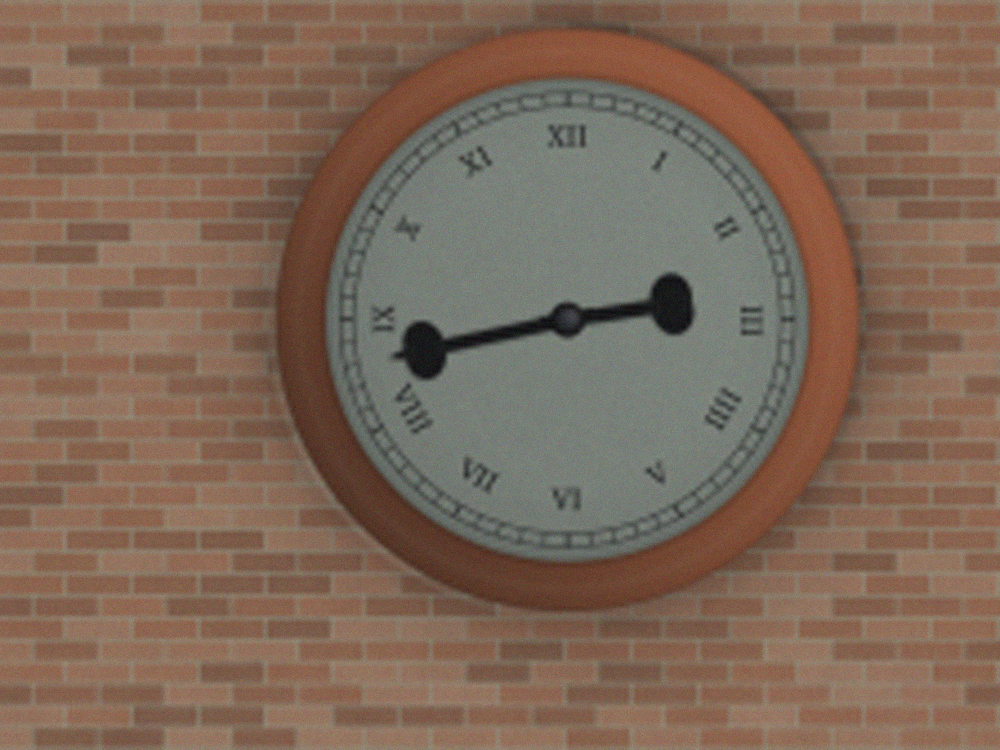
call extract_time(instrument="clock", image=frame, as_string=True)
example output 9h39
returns 2h43
